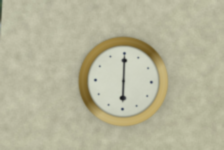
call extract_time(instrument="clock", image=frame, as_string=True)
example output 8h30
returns 6h00
